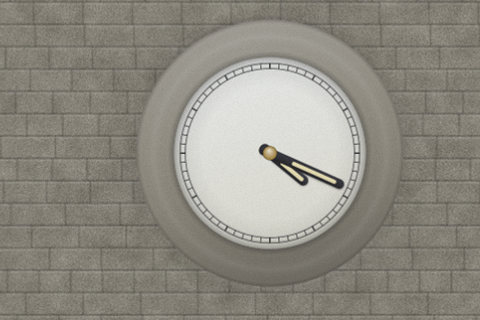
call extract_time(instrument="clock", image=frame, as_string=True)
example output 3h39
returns 4h19
